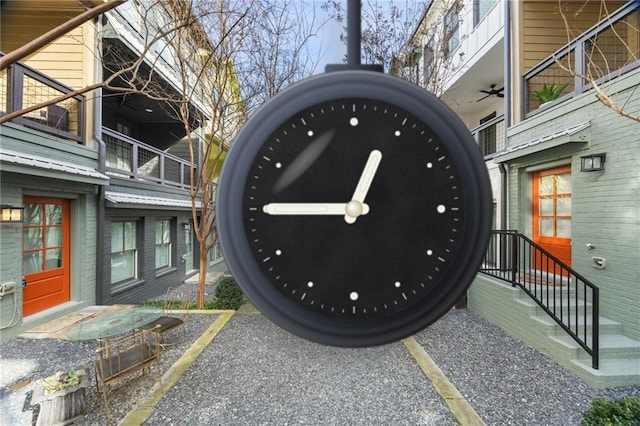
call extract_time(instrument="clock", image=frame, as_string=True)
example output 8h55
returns 12h45
